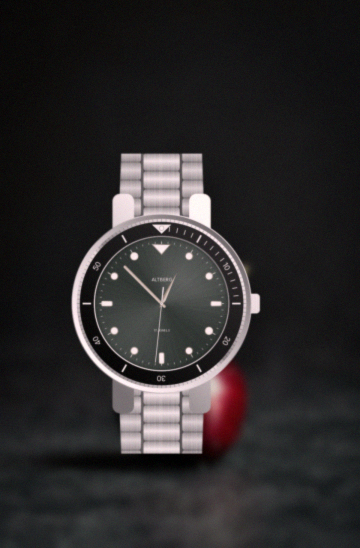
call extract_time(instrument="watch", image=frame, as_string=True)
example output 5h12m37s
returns 12h52m31s
